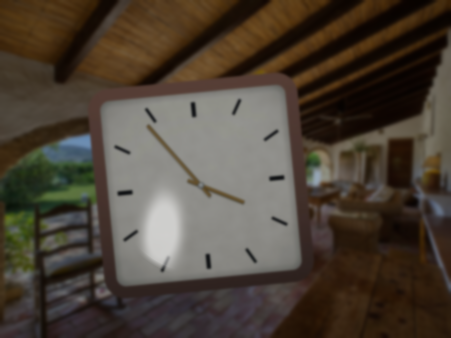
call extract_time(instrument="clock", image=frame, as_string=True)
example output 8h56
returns 3h54
